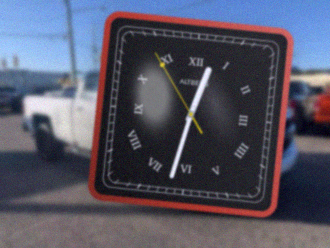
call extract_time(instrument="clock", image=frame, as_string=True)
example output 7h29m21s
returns 12h31m54s
